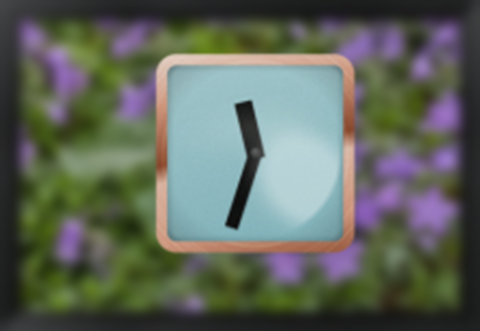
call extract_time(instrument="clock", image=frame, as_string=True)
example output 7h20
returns 11h33
